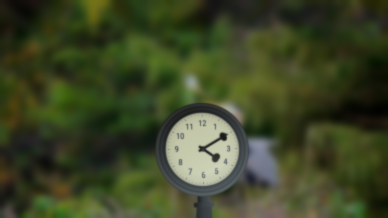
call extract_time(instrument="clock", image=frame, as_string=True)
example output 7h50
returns 4h10
